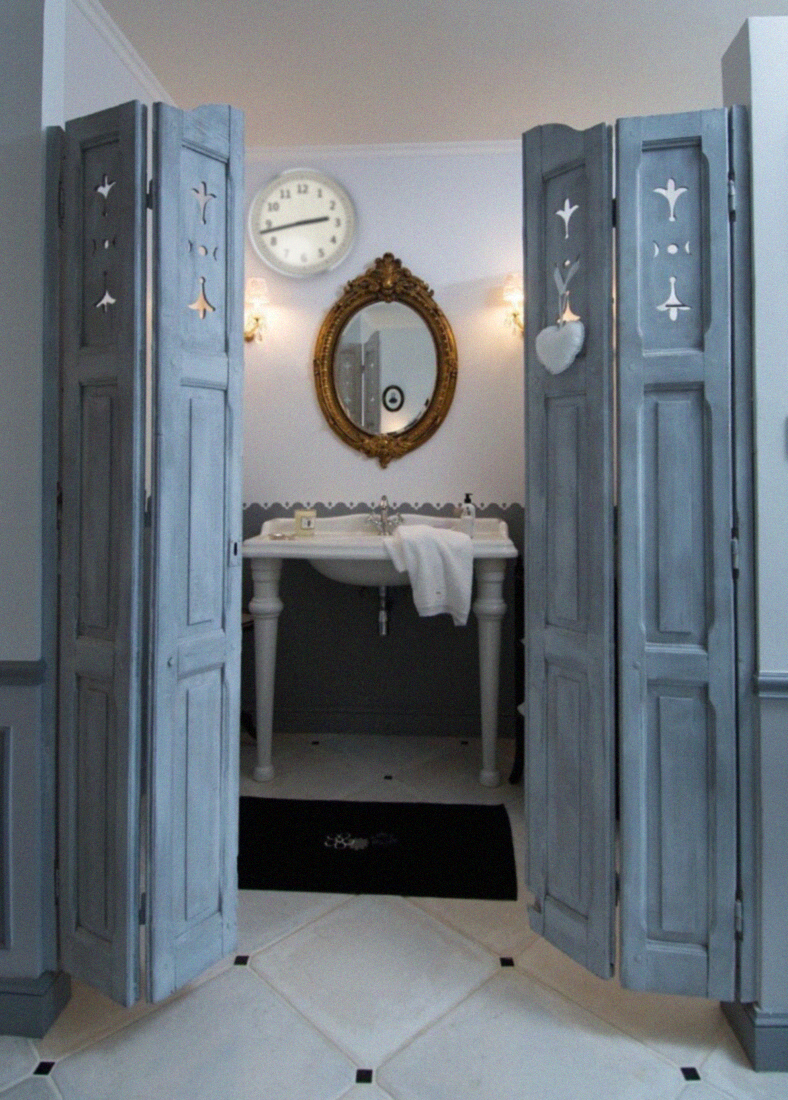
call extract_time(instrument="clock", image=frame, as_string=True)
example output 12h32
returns 2h43
